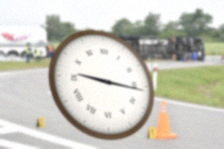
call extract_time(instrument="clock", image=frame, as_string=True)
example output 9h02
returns 9h16
